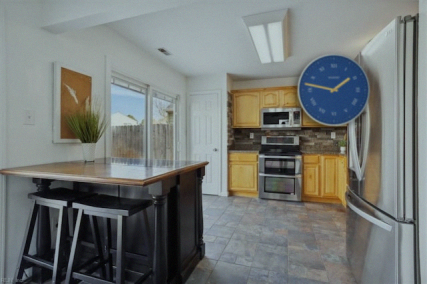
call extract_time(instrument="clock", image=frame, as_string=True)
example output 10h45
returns 1h47
